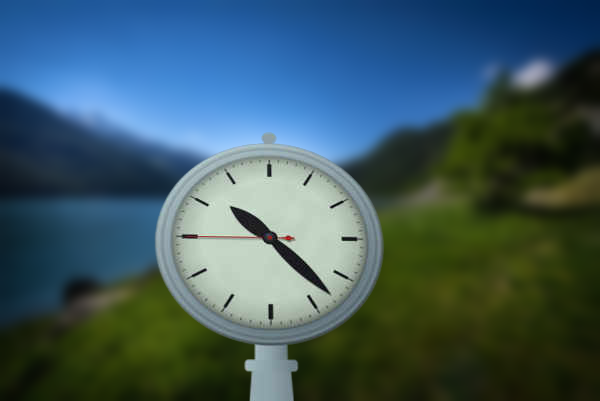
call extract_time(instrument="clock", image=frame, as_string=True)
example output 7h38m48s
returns 10h22m45s
